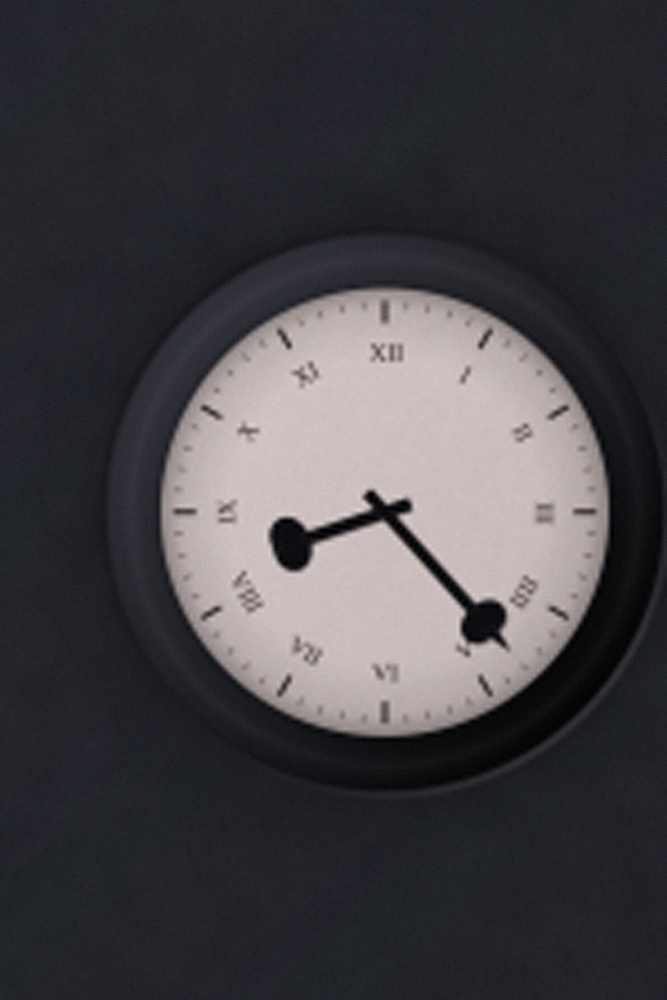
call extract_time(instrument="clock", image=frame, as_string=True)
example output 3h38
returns 8h23
